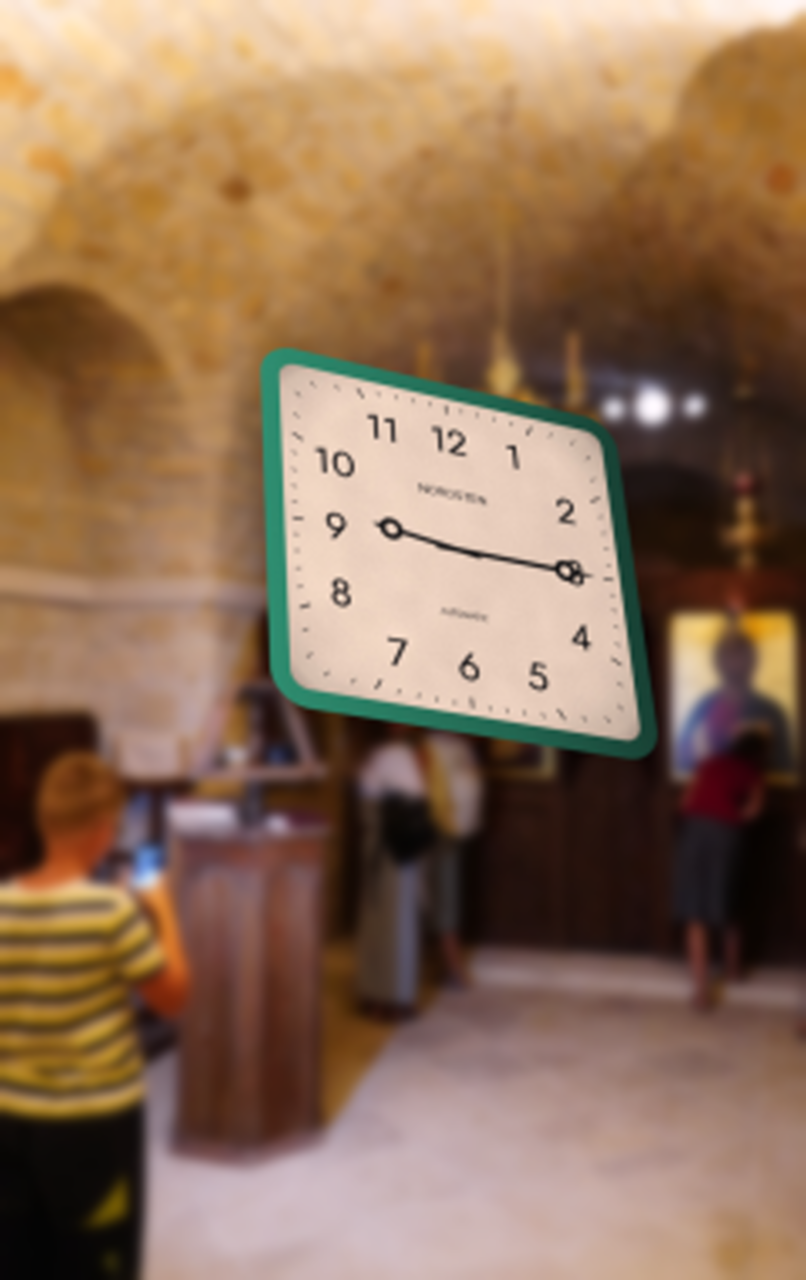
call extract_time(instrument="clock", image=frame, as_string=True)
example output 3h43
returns 9h15
